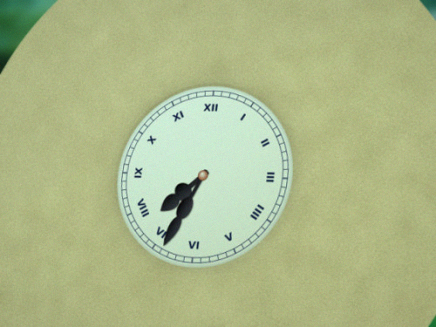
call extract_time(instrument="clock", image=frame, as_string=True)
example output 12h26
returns 7h34
